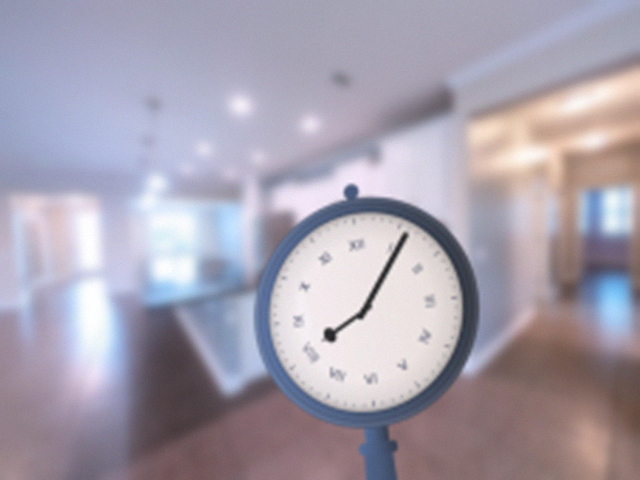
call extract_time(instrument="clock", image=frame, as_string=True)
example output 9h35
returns 8h06
